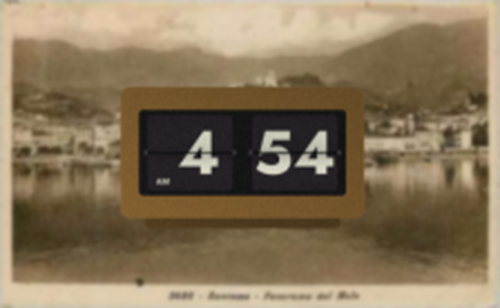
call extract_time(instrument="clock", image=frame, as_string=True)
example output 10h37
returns 4h54
